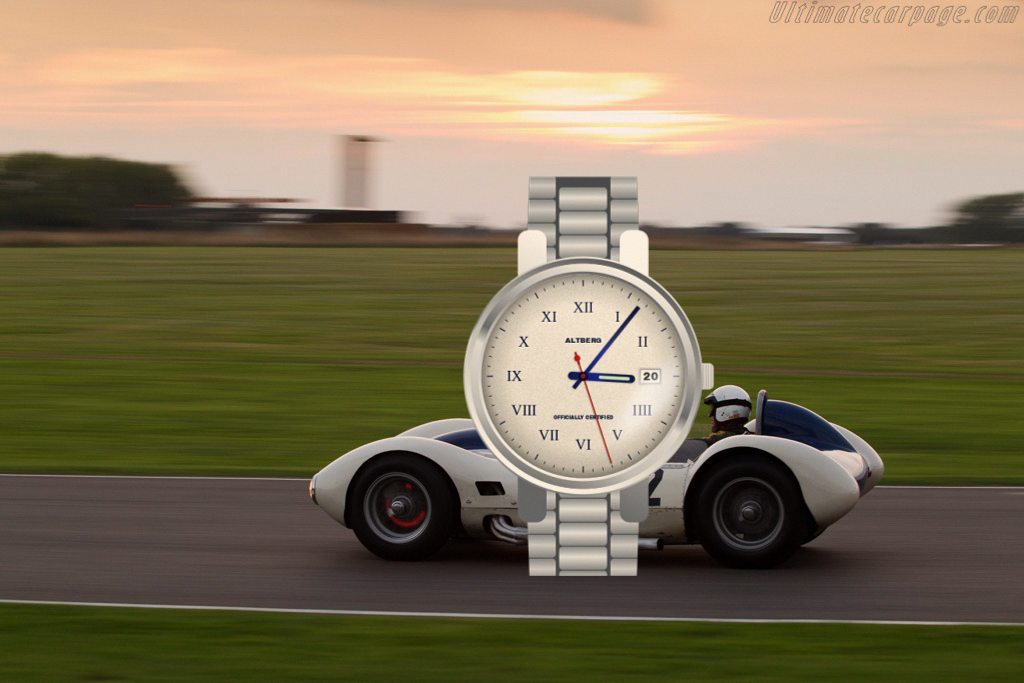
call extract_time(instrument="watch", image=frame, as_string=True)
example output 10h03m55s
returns 3h06m27s
